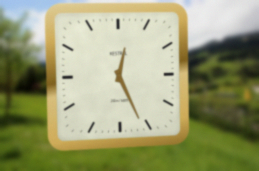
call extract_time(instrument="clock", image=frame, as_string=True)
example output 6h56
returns 12h26
